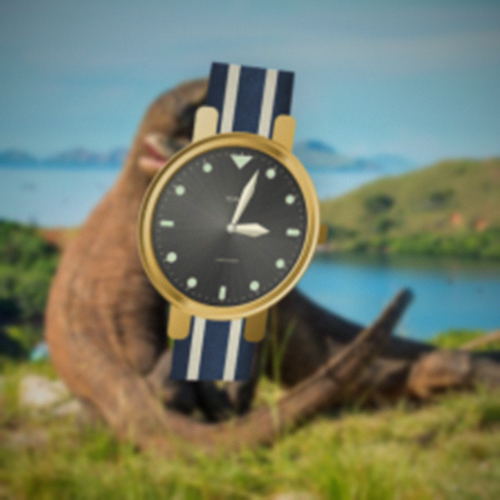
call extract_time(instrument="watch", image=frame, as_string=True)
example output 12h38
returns 3h03
